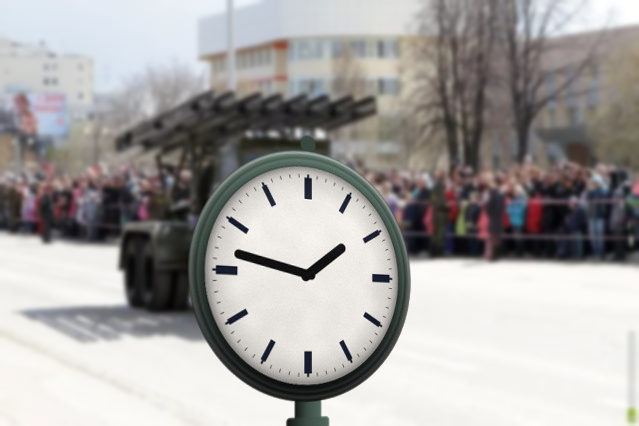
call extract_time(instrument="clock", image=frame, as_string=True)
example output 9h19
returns 1h47
